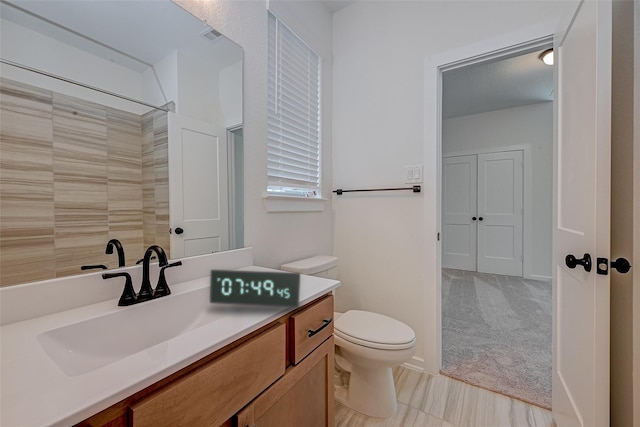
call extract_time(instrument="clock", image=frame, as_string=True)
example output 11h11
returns 7h49
